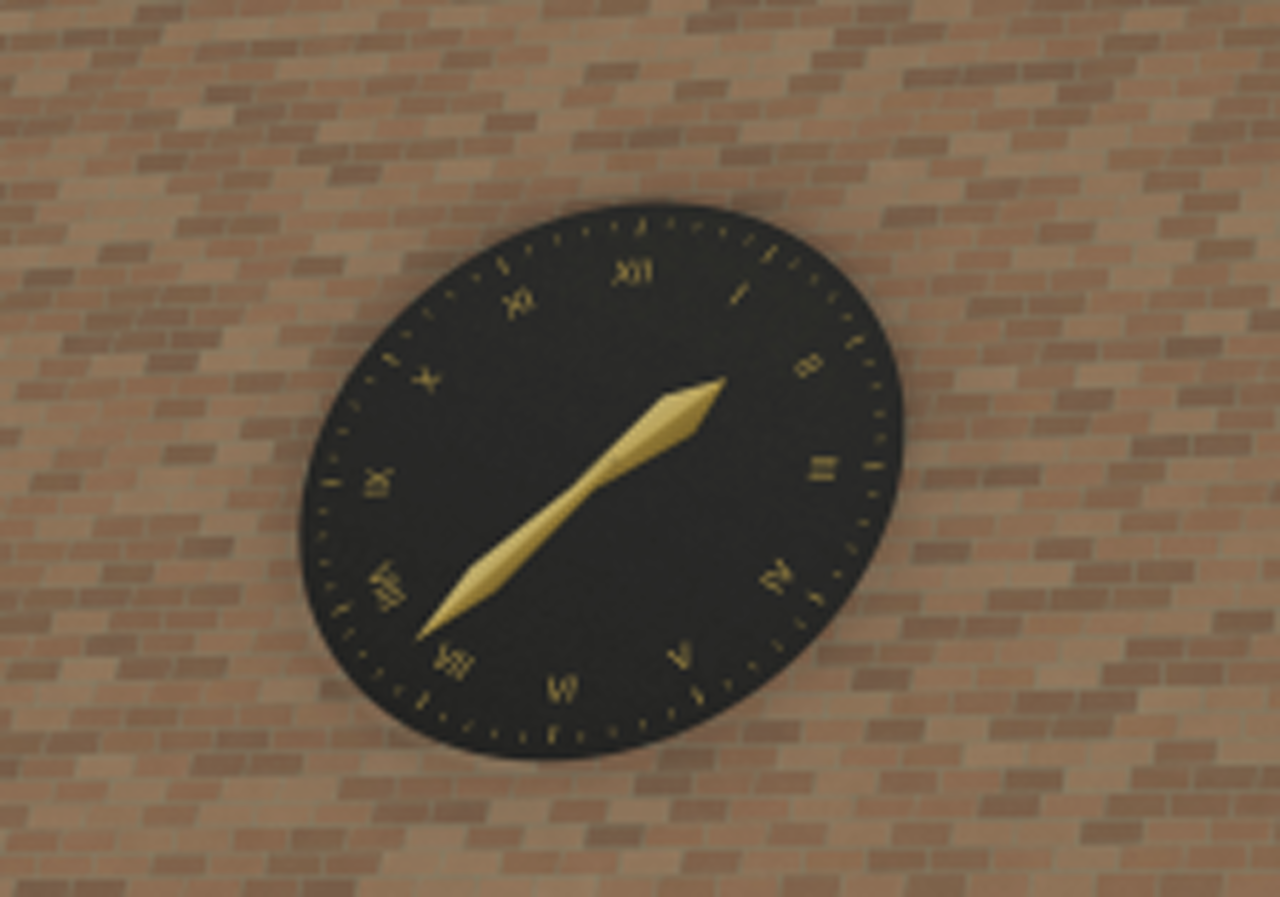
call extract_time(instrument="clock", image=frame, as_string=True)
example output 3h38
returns 1h37
